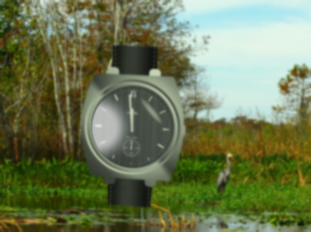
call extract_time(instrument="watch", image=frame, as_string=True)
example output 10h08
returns 11h59
